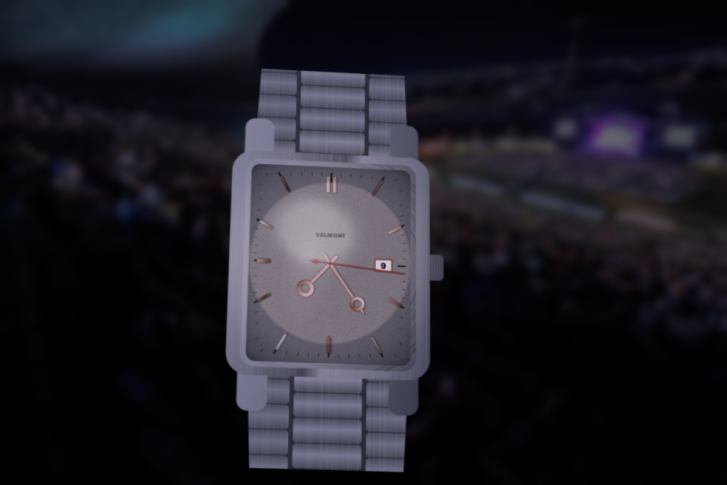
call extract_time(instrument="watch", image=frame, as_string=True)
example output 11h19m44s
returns 7h24m16s
